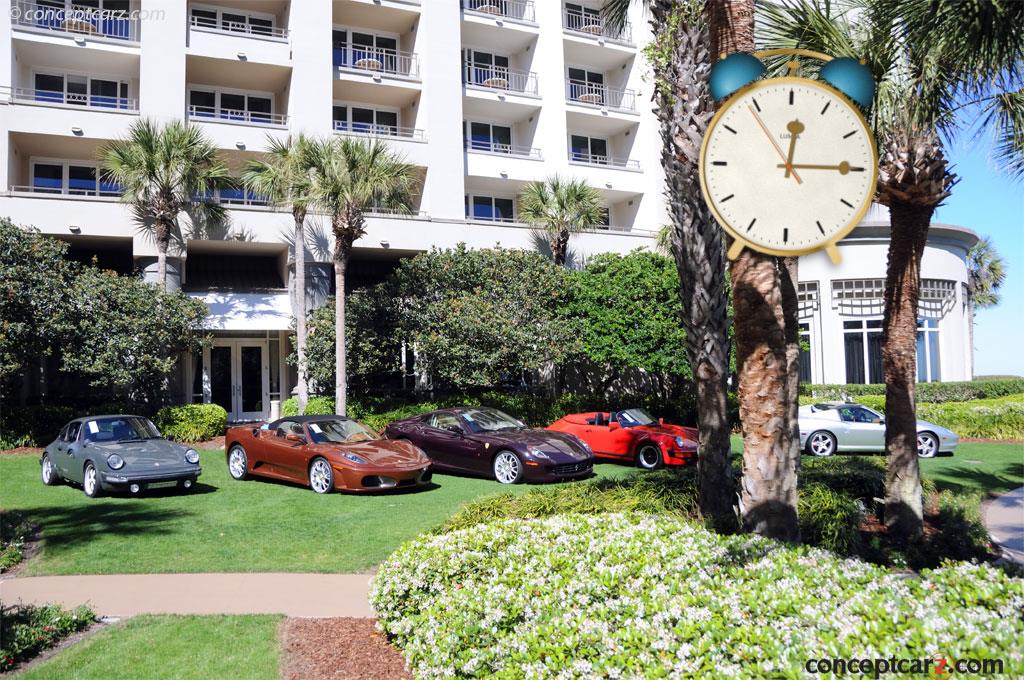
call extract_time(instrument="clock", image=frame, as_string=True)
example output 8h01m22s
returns 12h14m54s
